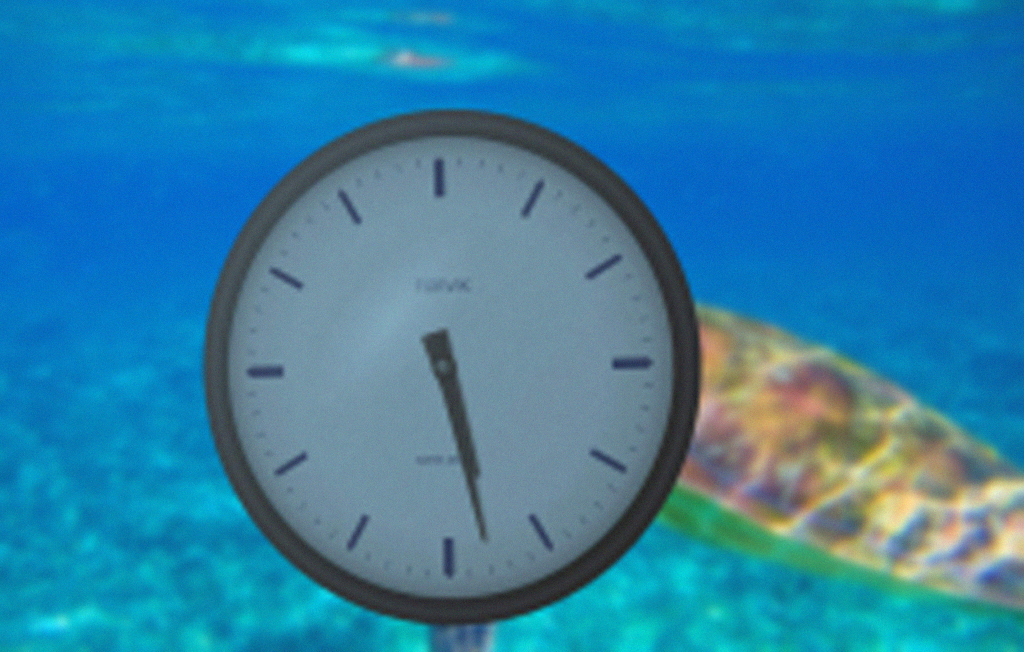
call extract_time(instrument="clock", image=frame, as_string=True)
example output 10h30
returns 5h28
